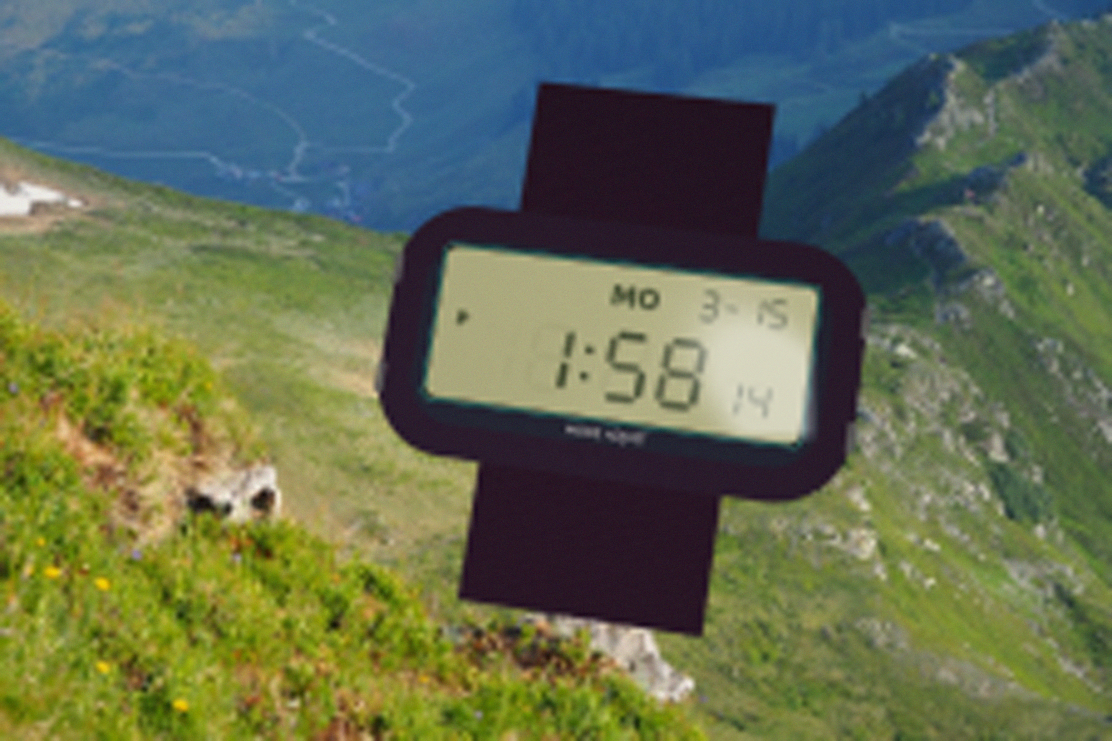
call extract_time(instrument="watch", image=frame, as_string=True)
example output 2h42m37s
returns 1h58m14s
